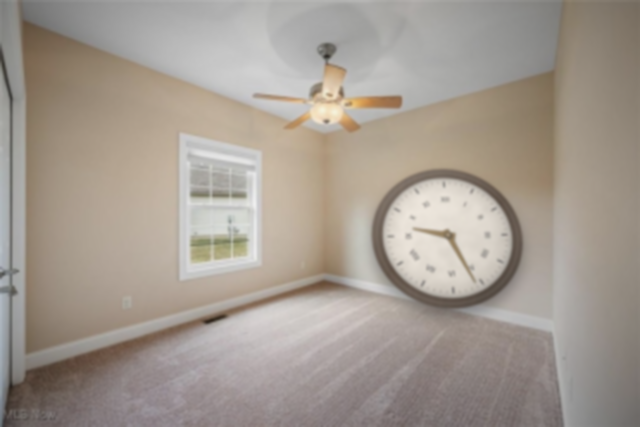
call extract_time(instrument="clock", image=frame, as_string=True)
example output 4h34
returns 9h26
